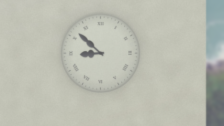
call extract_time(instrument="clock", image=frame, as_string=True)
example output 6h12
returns 8h52
